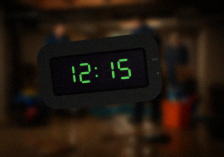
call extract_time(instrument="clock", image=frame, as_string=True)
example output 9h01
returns 12h15
